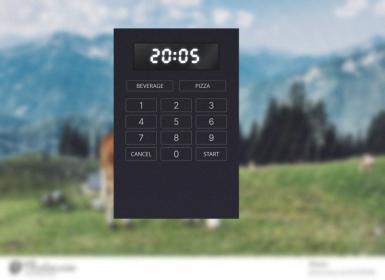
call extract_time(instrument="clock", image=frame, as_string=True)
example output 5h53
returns 20h05
